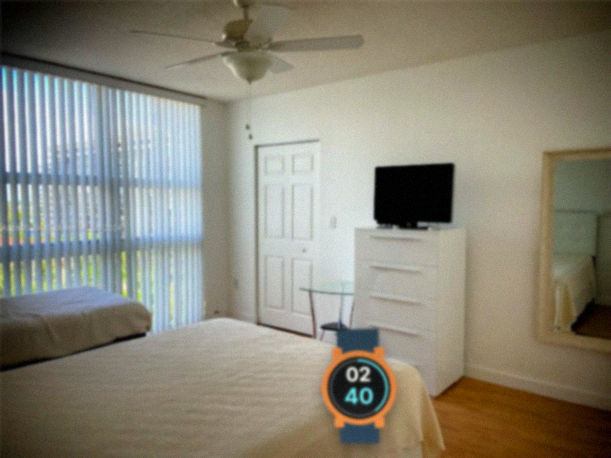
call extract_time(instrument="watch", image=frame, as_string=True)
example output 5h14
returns 2h40
